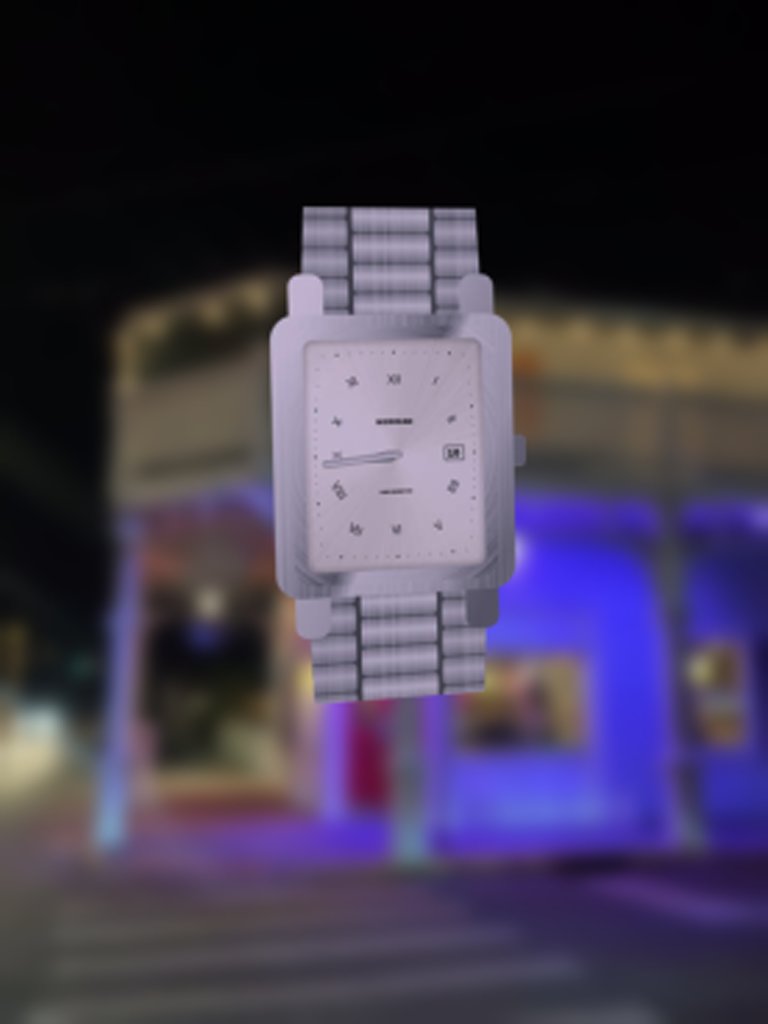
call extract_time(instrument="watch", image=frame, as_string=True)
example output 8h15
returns 8h44
